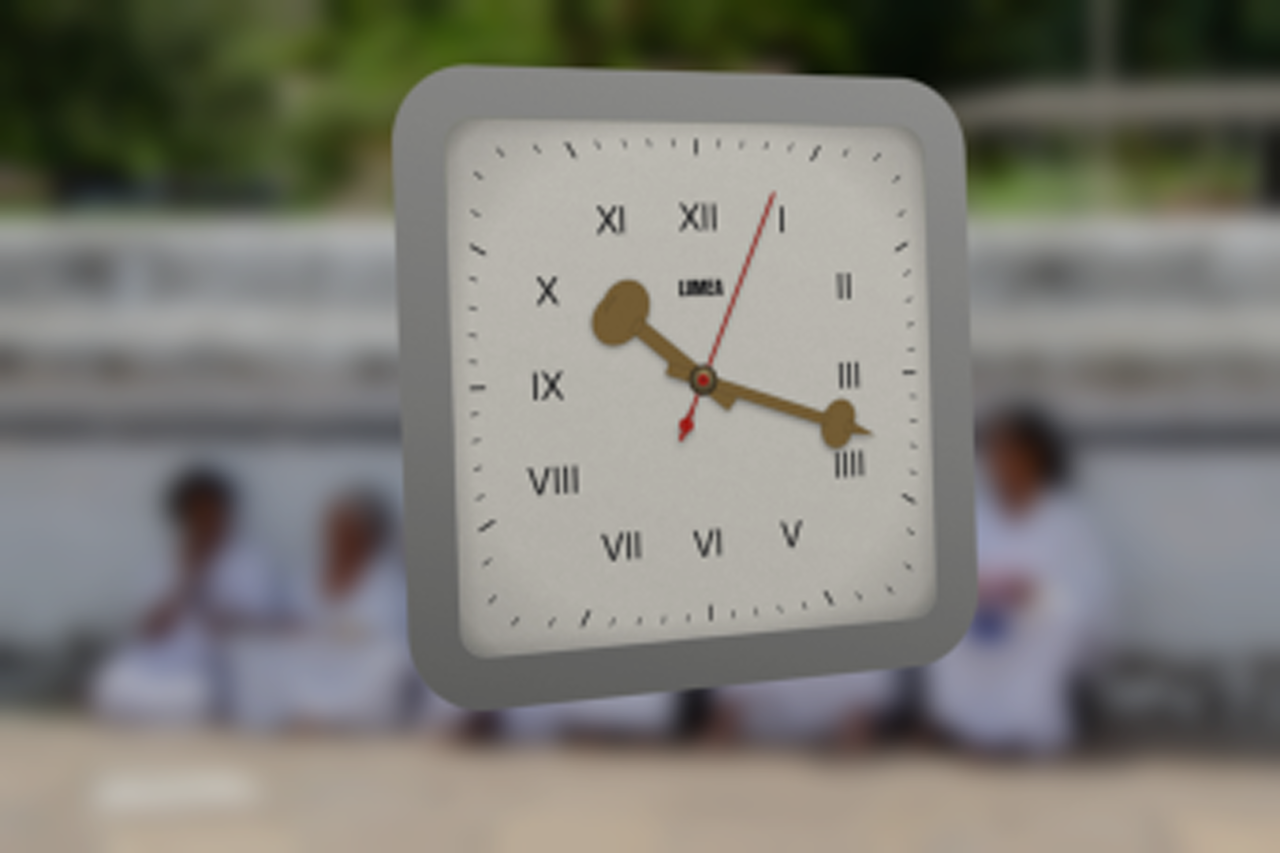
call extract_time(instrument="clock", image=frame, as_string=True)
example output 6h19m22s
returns 10h18m04s
